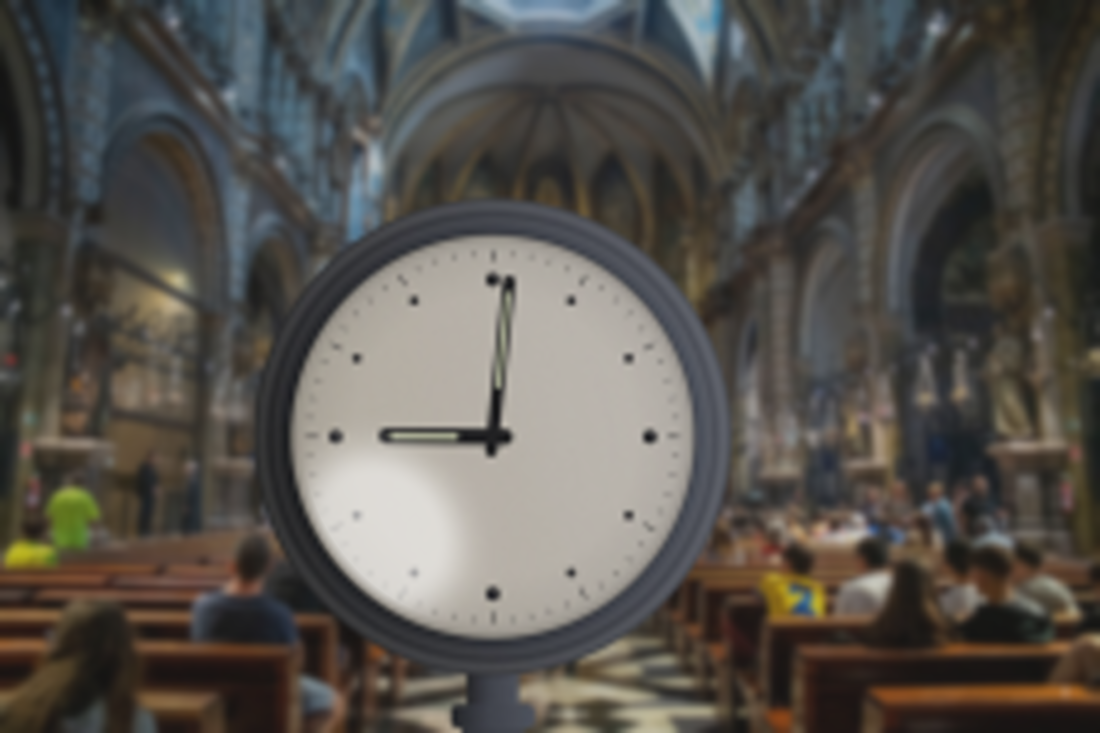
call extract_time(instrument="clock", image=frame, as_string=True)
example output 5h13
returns 9h01
